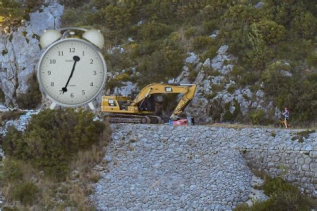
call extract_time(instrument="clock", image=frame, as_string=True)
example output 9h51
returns 12h34
